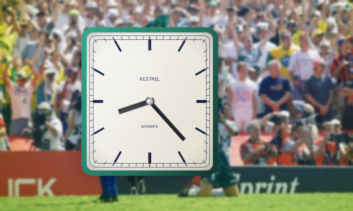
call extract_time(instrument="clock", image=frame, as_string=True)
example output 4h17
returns 8h23
